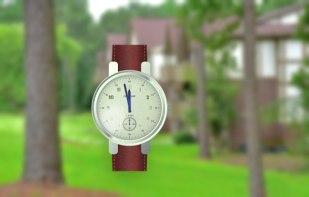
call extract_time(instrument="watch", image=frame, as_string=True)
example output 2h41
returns 11h58
